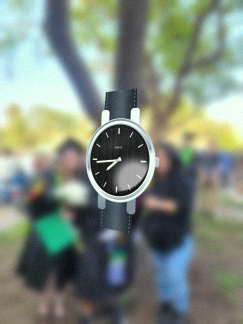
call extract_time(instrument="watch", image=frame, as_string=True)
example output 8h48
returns 7h44
